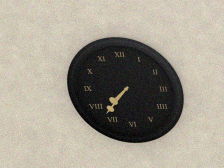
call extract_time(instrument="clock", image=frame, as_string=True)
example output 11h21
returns 7h37
